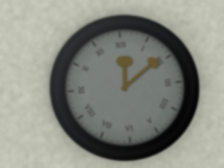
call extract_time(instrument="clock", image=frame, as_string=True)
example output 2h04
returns 12h09
